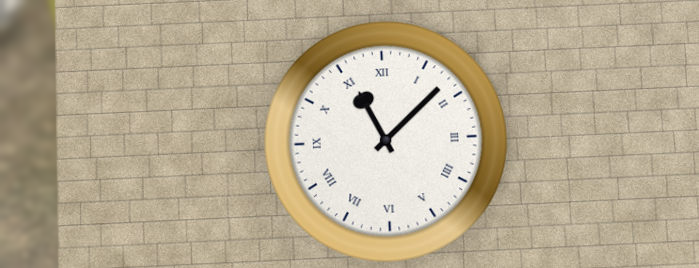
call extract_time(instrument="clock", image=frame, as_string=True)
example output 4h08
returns 11h08
